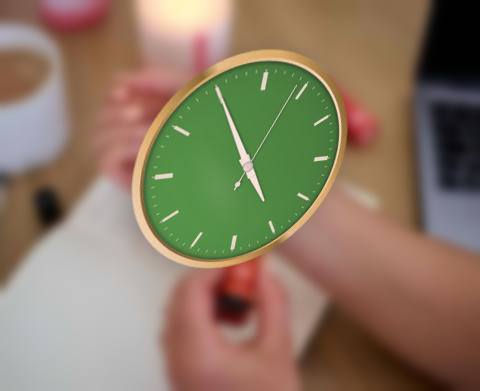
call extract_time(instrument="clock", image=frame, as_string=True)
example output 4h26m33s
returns 4h55m04s
